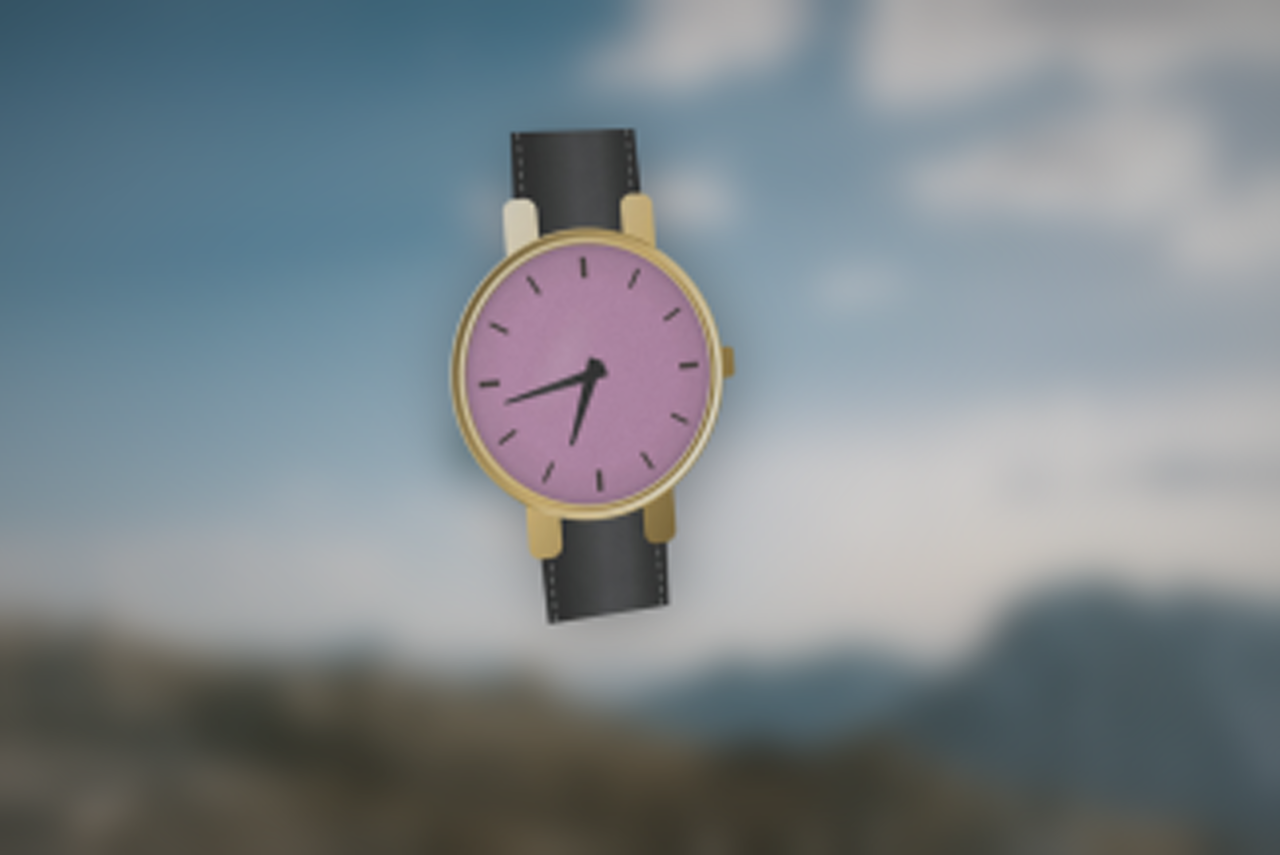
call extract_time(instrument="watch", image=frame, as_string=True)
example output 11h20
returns 6h43
